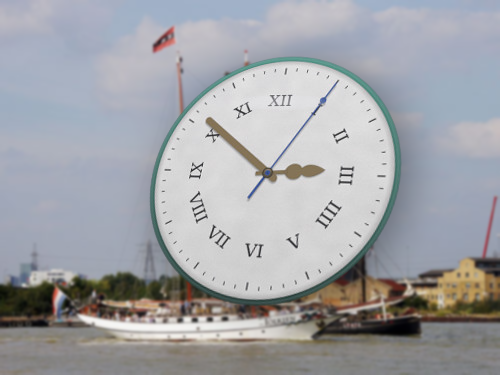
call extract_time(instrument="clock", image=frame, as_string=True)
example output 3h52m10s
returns 2h51m05s
